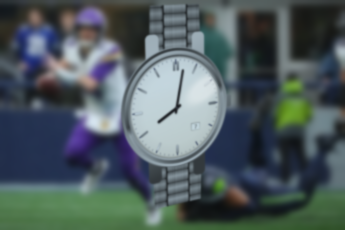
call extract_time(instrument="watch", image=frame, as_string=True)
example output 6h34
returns 8h02
